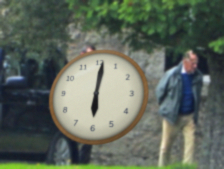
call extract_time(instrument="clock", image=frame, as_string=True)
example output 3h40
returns 6h01
